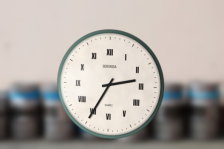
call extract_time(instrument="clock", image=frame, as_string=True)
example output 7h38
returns 2h35
